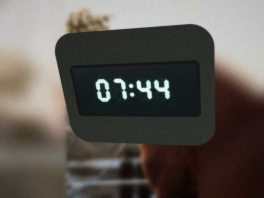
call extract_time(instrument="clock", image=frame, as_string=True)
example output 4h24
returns 7h44
